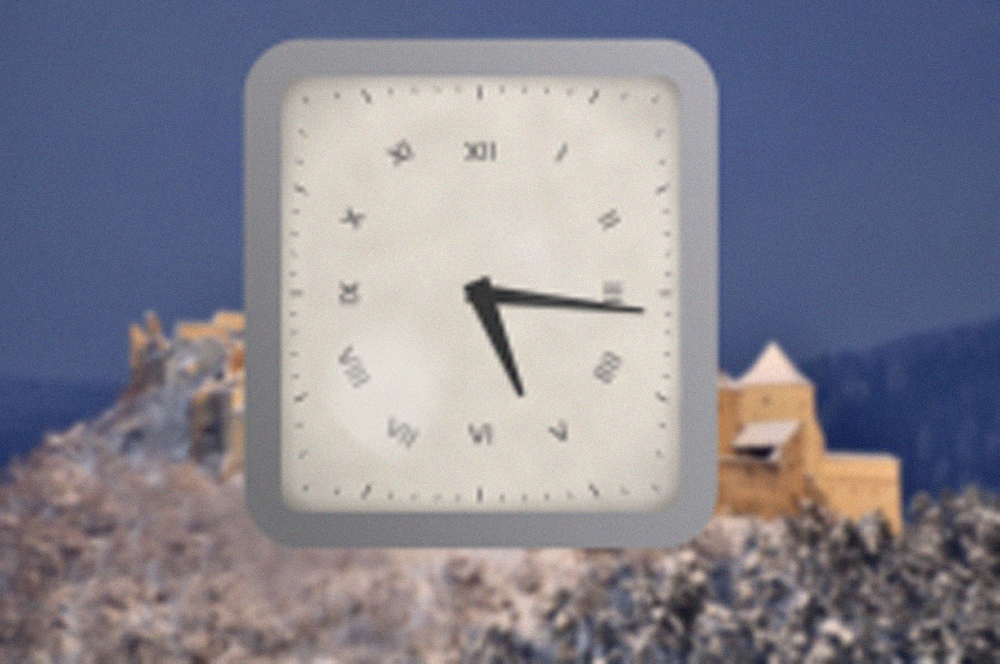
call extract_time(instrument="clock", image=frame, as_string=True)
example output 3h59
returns 5h16
